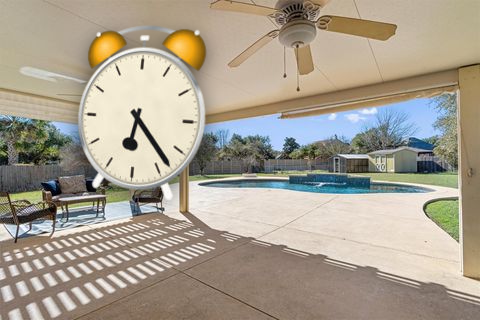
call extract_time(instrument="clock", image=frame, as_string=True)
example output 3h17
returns 6h23
